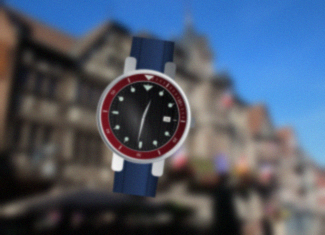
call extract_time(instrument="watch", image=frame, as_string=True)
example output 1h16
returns 12h31
